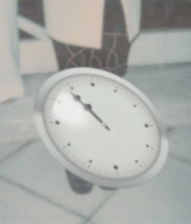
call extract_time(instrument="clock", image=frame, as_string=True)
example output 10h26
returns 10h54
